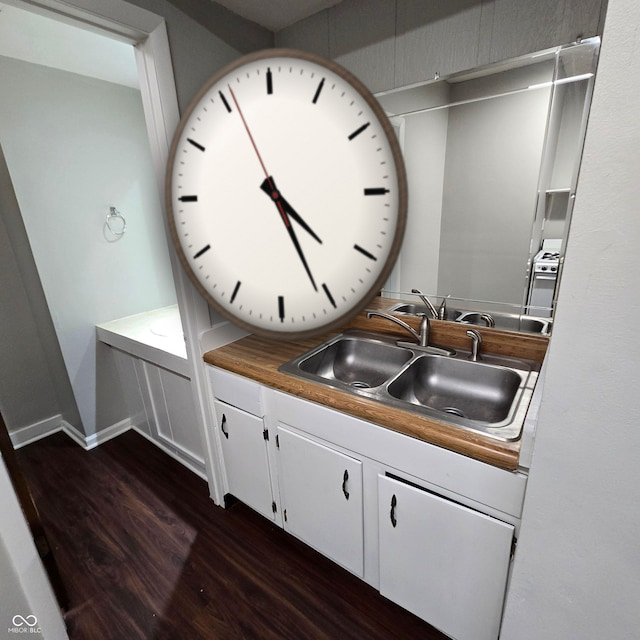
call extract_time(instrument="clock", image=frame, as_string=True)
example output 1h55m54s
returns 4h25m56s
